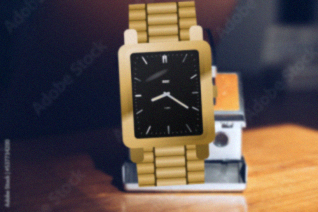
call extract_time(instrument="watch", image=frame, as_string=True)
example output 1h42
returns 8h21
